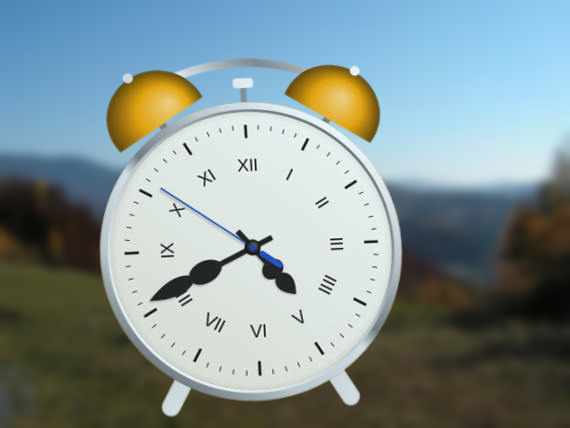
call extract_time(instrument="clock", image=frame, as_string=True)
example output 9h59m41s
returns 4h40m51s
